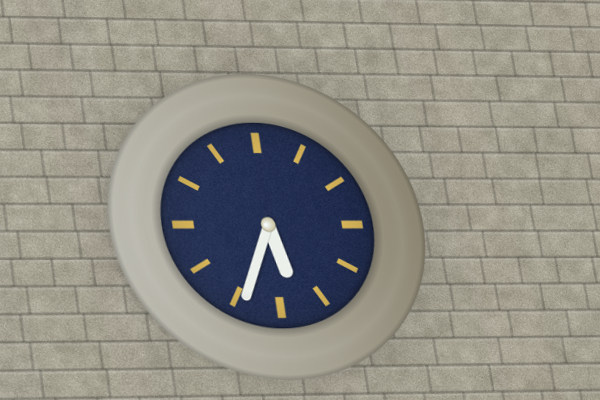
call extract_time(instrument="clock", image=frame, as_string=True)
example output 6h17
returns 5h34
